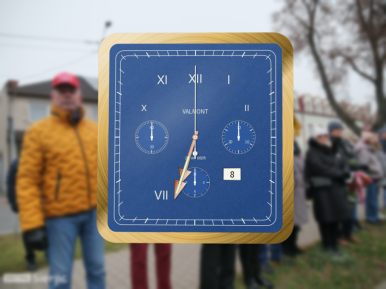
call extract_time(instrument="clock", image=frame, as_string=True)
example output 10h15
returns 6h33
